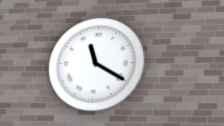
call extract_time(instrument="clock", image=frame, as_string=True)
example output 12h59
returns 11h20
